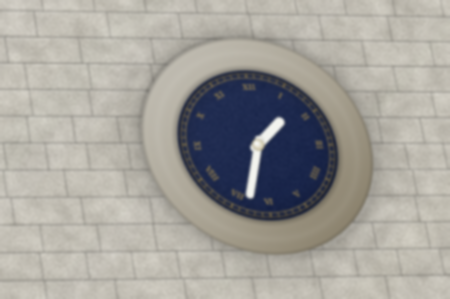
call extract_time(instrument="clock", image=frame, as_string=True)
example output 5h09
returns 1h33
